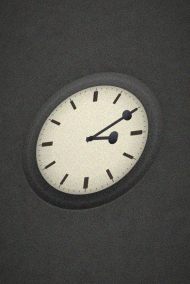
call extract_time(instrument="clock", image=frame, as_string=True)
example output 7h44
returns 3h10
